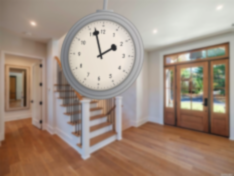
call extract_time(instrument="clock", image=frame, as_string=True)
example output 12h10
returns 1h57
